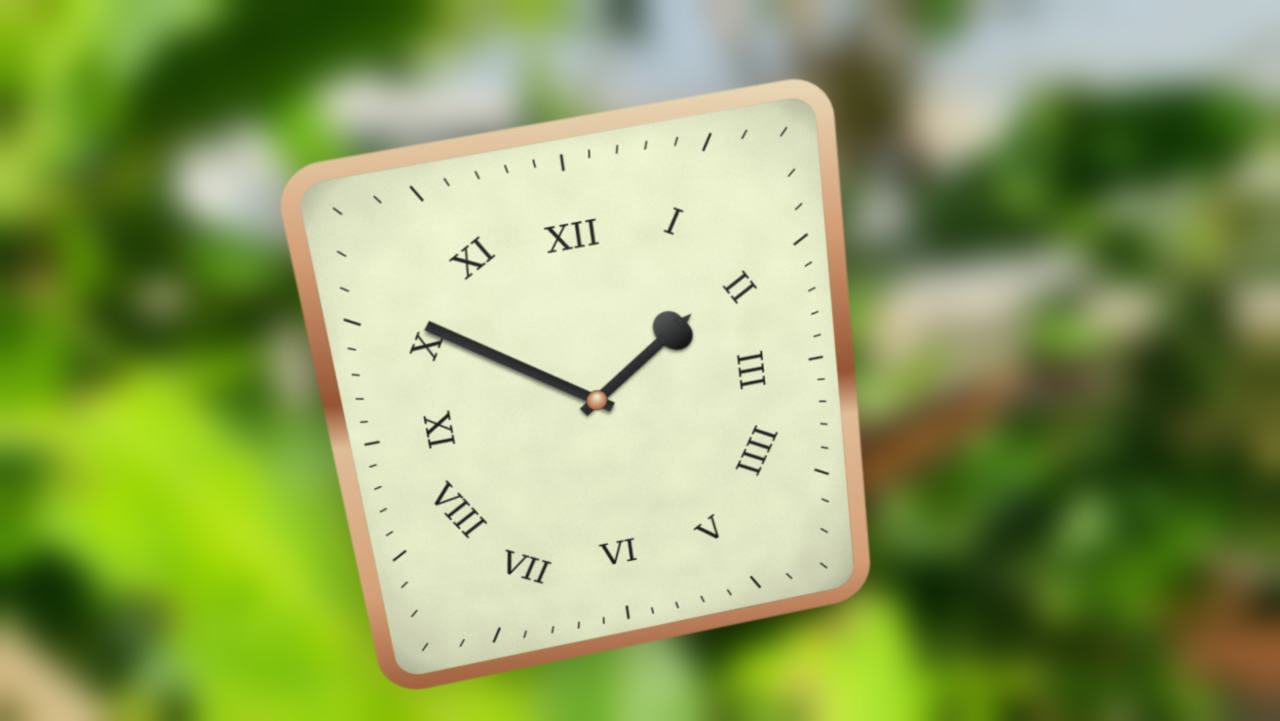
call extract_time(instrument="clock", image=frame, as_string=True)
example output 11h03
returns 1h51
